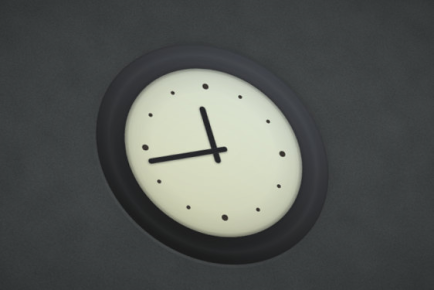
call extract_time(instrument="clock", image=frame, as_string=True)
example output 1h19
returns 11h43
